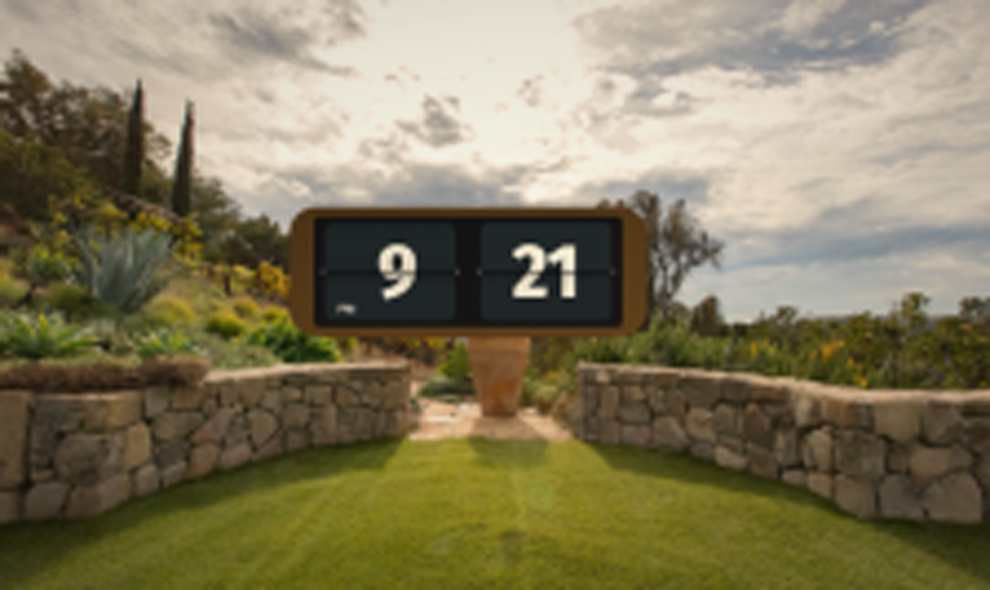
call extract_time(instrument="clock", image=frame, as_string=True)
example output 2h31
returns 9h21
